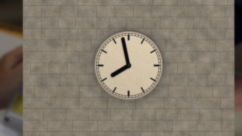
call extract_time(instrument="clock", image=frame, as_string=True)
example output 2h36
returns 7h58
